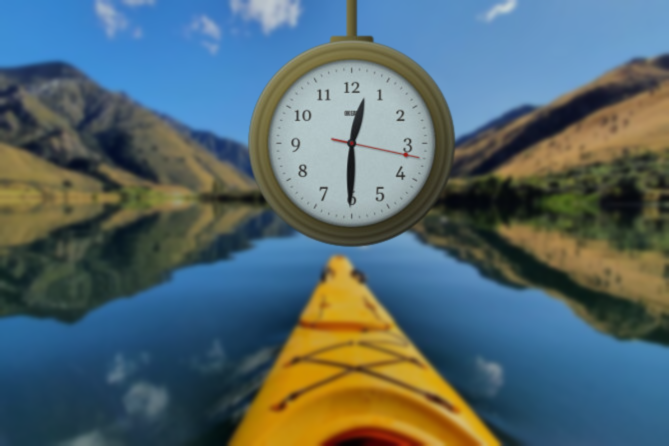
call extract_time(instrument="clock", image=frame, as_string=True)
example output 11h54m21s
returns 12h30m17s
